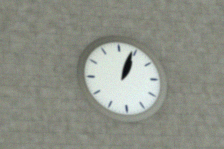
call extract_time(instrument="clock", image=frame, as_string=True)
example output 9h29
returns 1h04
